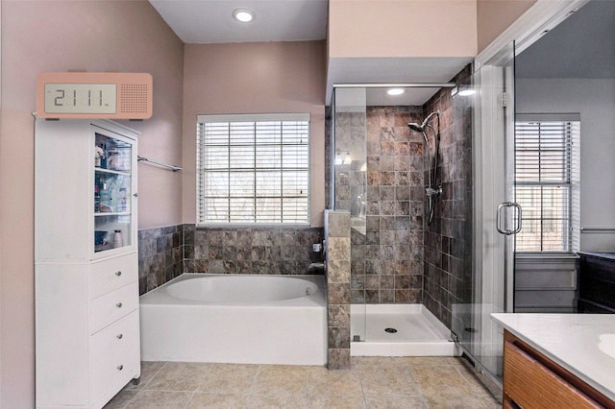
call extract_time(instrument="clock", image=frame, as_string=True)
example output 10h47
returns 21h11
